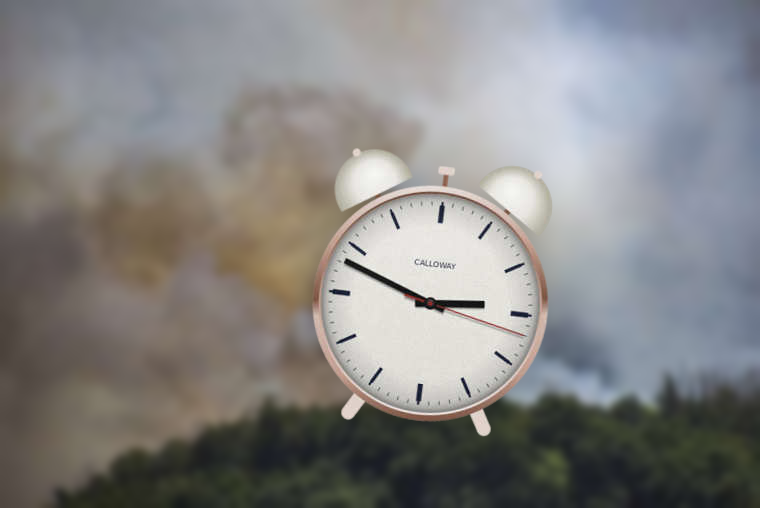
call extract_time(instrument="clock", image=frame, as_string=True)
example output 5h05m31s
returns 2h48m17s
